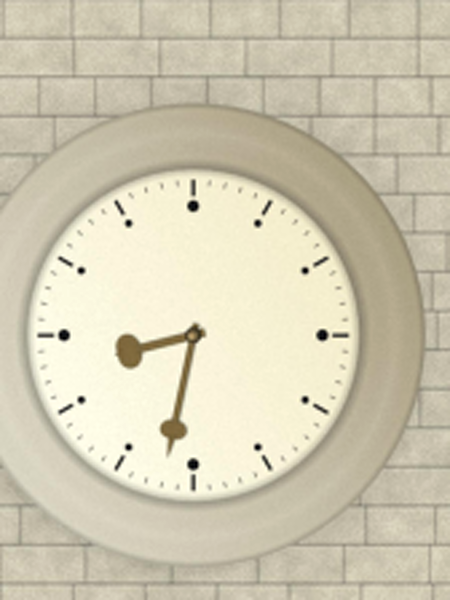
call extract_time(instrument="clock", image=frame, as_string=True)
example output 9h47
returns 8h32
